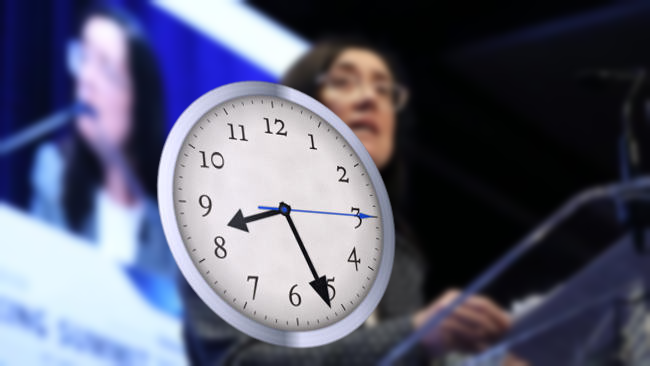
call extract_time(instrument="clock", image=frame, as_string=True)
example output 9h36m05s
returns 8h26m15s
